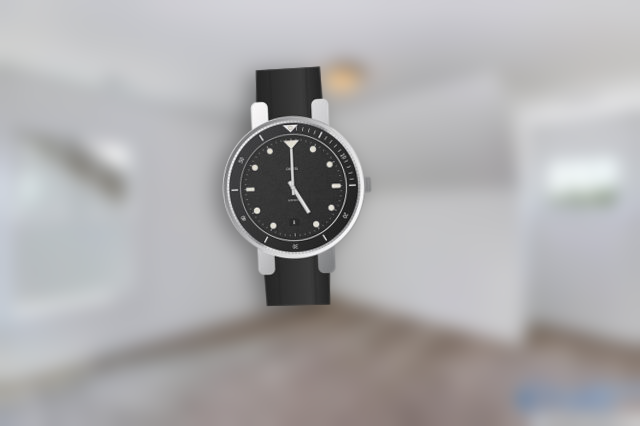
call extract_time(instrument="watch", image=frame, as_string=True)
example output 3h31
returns 5h00
